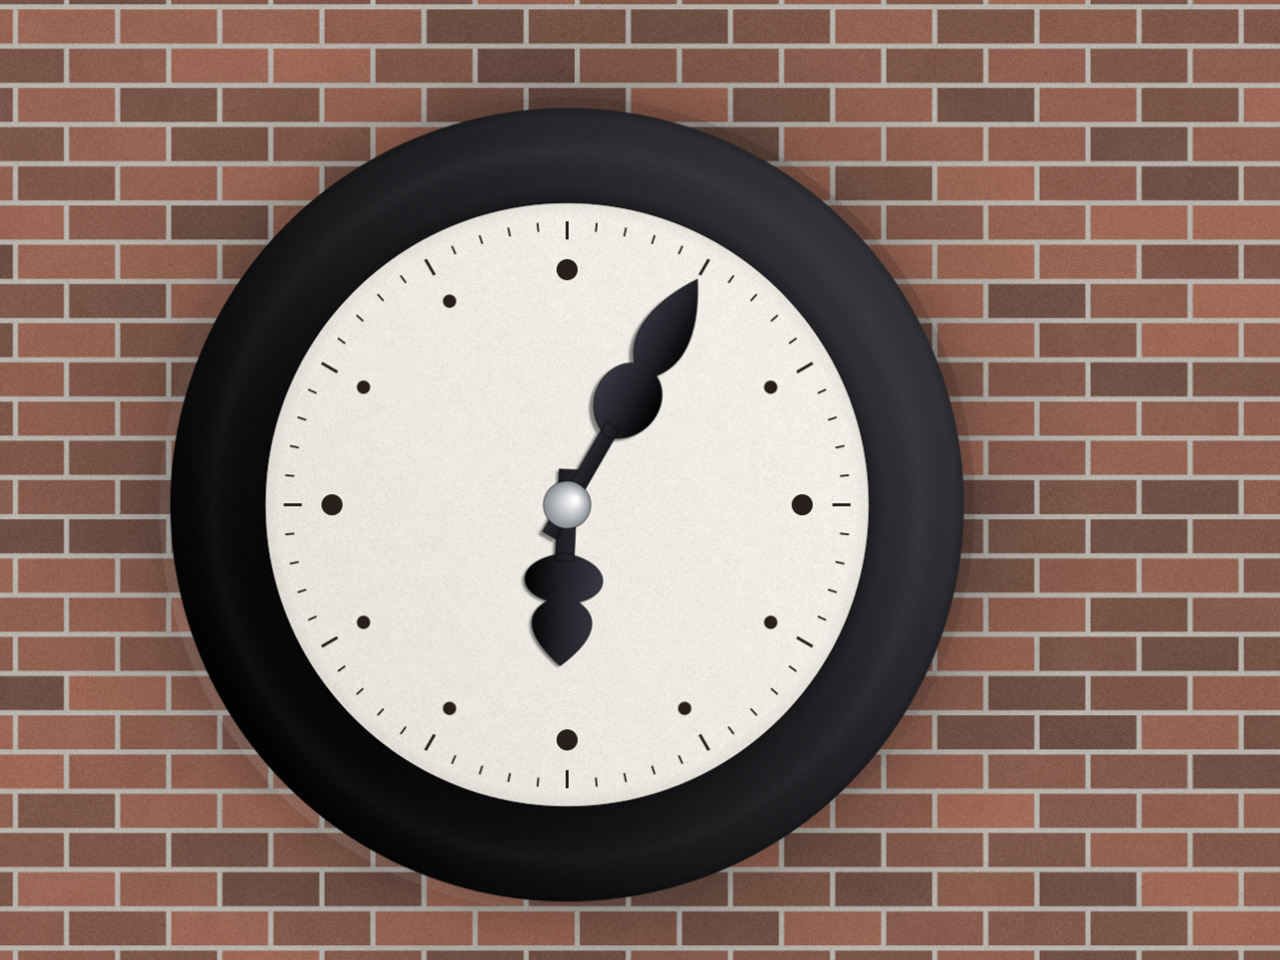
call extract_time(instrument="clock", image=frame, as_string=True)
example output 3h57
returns 6h05
